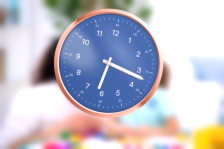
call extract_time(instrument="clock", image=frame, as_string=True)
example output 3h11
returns 6h17
